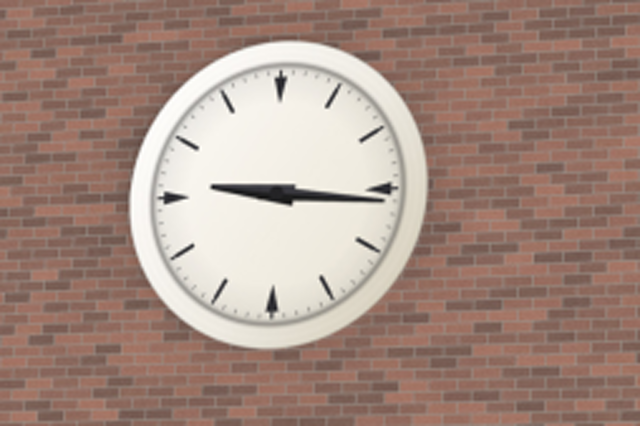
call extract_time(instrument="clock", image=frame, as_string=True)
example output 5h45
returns 9h16
